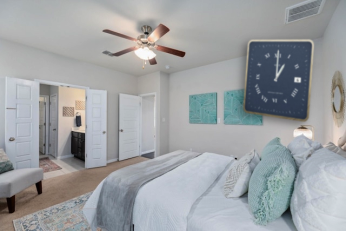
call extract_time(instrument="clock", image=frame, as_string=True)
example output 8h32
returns 1h00
